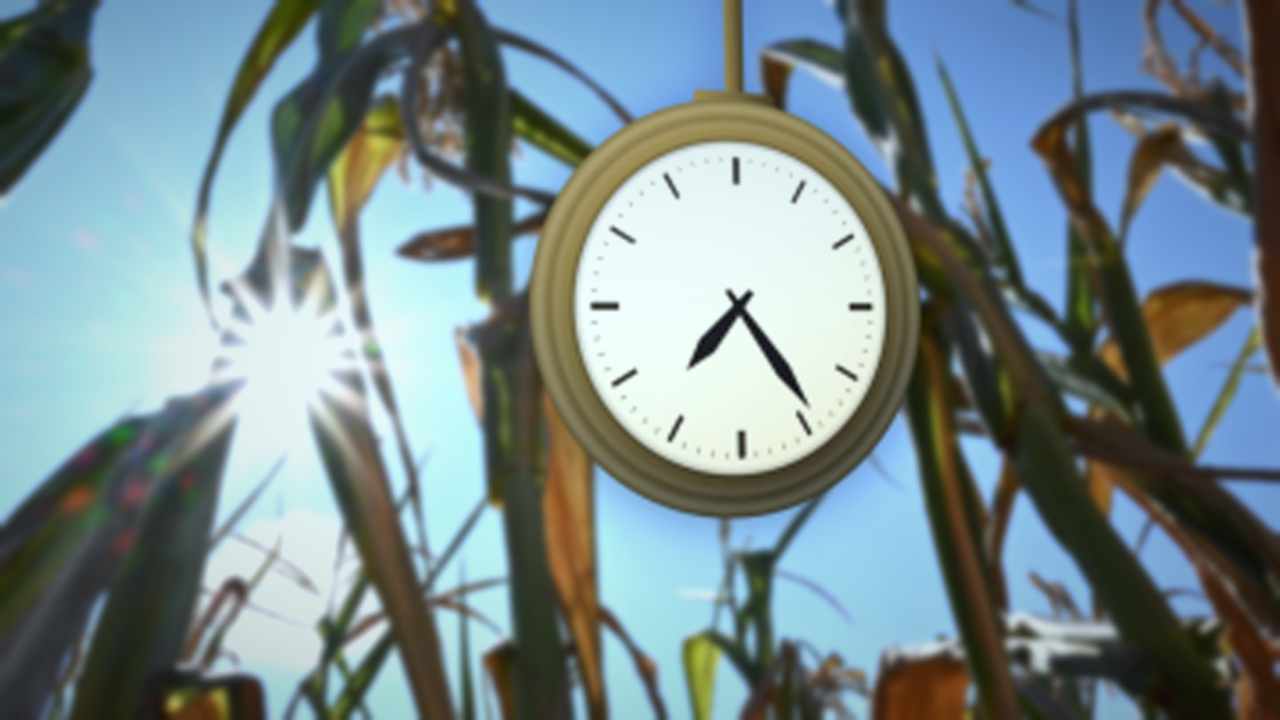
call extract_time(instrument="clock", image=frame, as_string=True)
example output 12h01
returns 7h24
